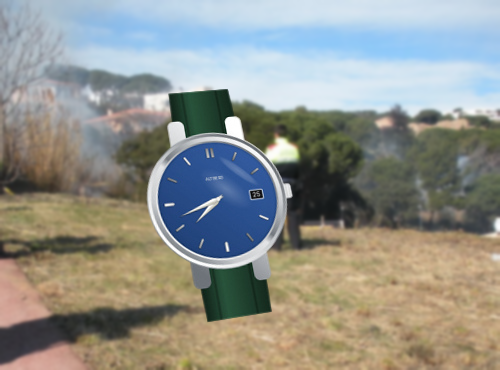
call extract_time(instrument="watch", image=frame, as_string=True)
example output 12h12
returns 7h42
